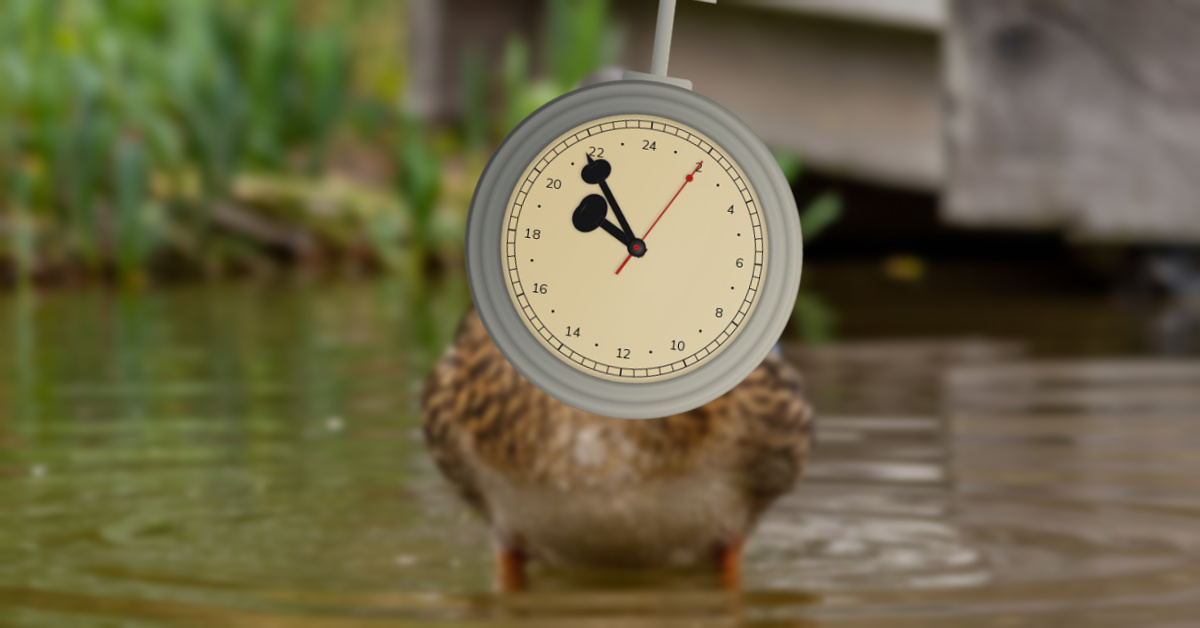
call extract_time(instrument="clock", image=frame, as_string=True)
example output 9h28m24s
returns 19h54m05s
